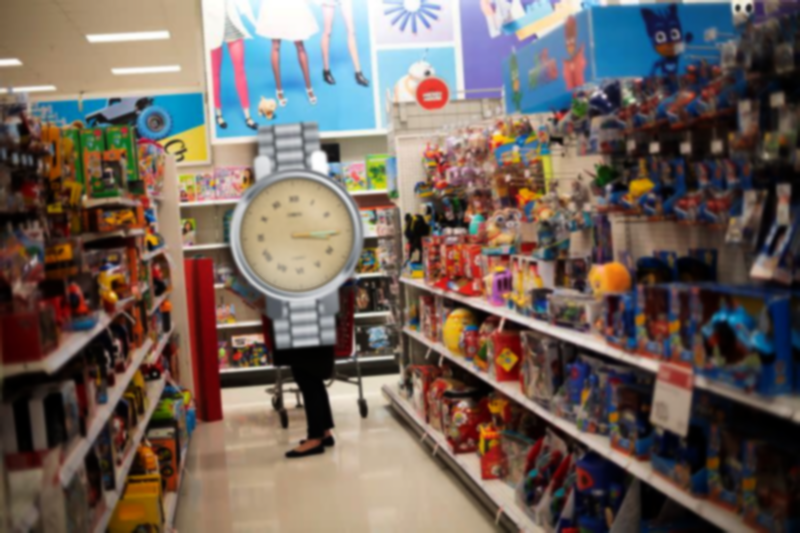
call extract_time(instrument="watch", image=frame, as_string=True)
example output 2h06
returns 3h15
